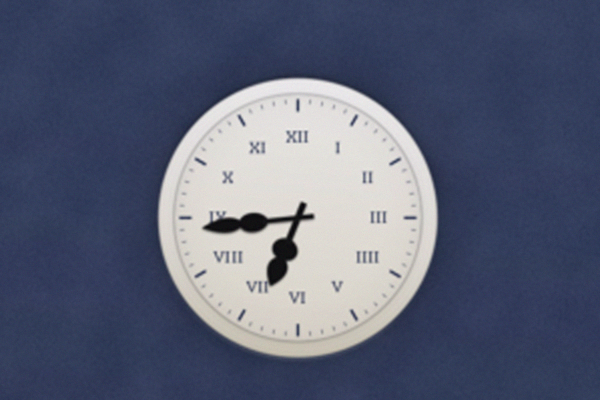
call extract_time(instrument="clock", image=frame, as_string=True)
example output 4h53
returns 6h44
